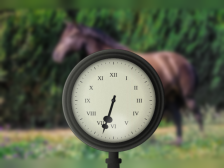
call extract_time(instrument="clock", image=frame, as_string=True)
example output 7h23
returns 6h33
